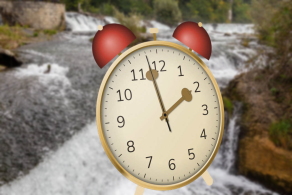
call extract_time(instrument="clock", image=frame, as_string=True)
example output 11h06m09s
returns 1h57m58s
